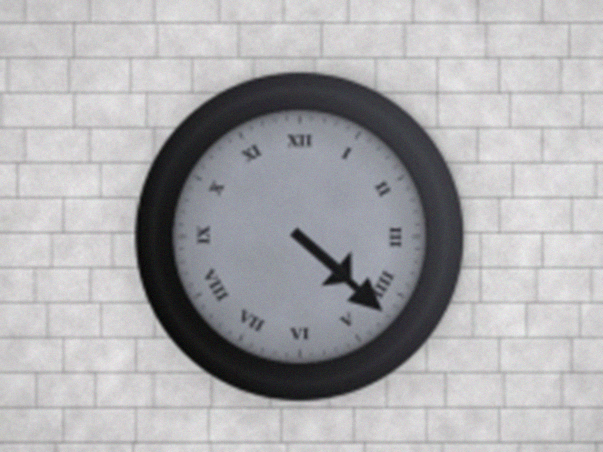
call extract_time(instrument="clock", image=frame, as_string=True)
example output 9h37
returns 4h22
